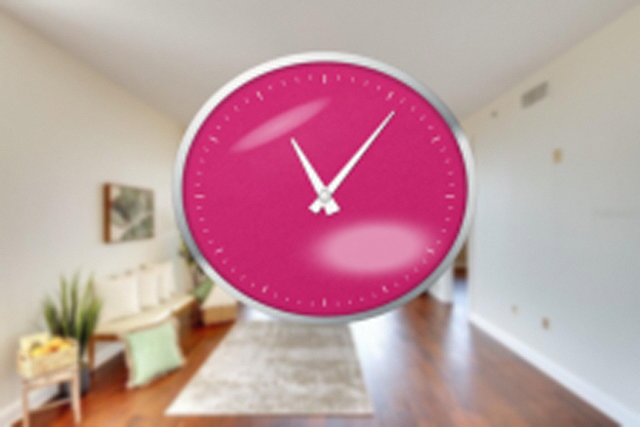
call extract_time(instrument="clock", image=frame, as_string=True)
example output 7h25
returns 11h06
